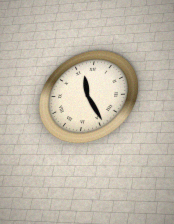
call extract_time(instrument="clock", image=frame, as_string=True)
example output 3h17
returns 11h24
